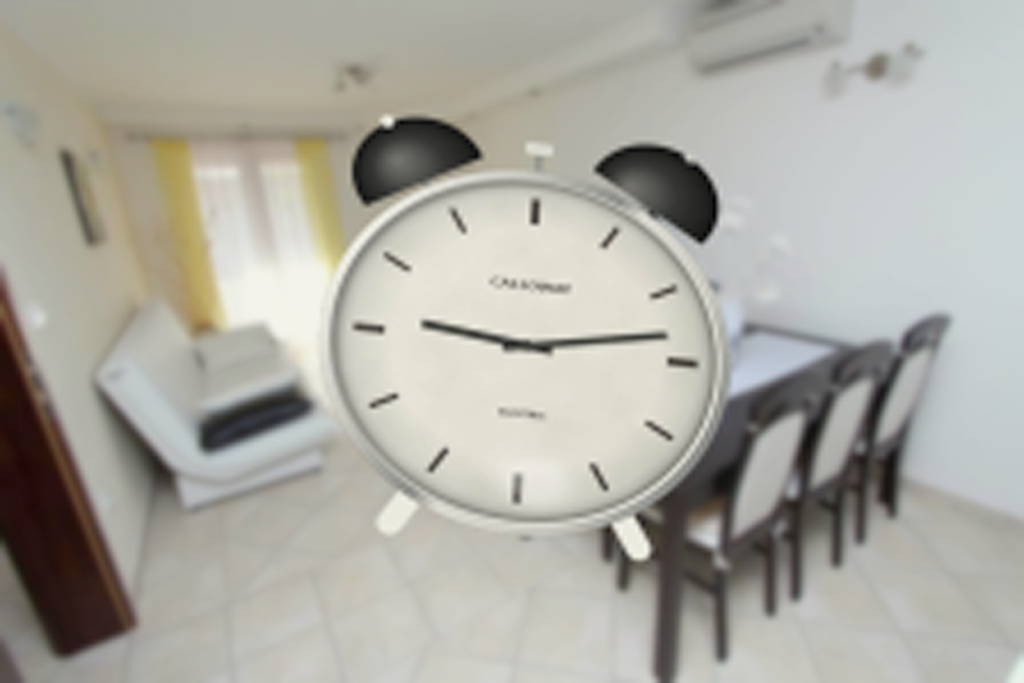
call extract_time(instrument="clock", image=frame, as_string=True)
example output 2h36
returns 9h13
